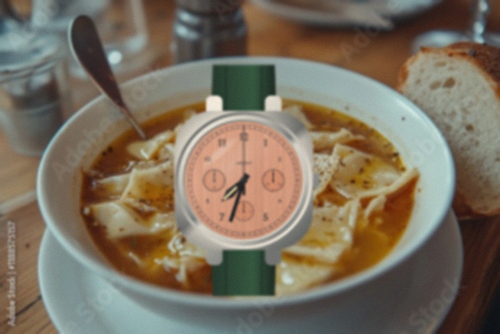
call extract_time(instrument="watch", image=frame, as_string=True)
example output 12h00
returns 7h33
